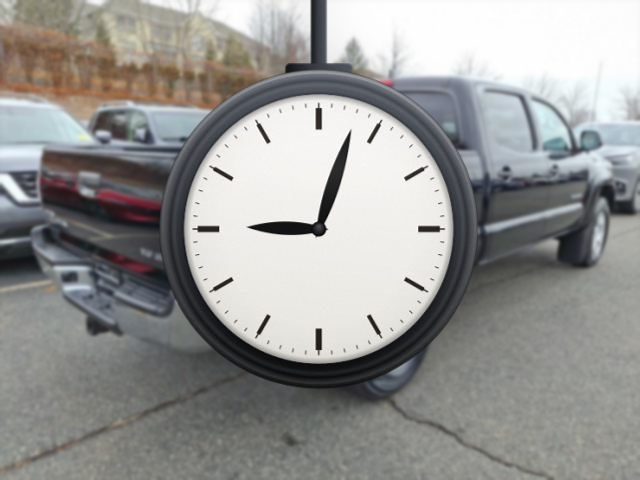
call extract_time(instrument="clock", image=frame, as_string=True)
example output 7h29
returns 9h03
